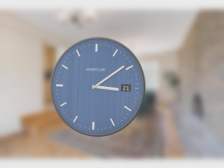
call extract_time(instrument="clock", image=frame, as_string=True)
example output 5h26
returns 3h09
